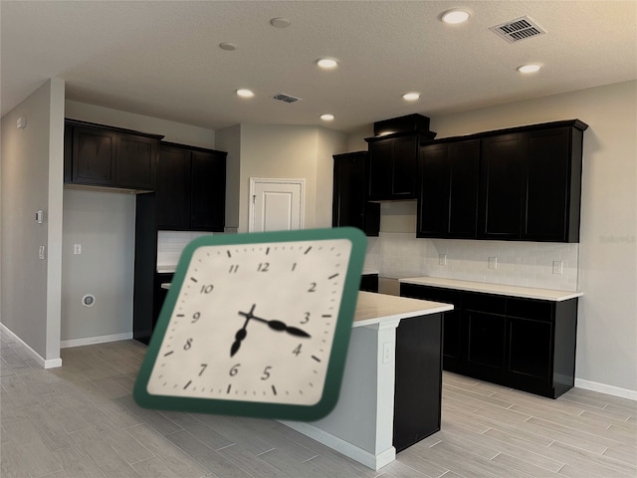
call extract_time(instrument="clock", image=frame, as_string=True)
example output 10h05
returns 6h18
